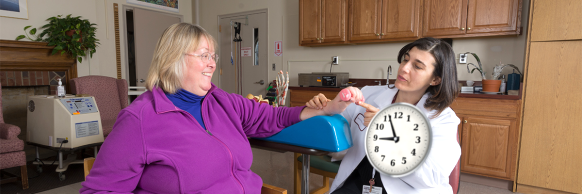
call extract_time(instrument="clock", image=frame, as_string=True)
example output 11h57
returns 8h56
